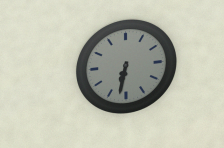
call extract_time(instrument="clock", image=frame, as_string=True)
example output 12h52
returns 6h32
